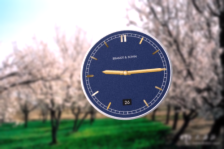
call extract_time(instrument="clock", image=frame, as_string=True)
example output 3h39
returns 9h15
